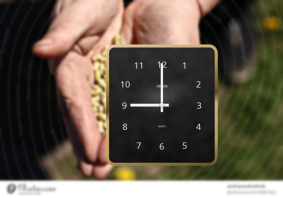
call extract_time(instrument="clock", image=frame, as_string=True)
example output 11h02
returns 9h00
